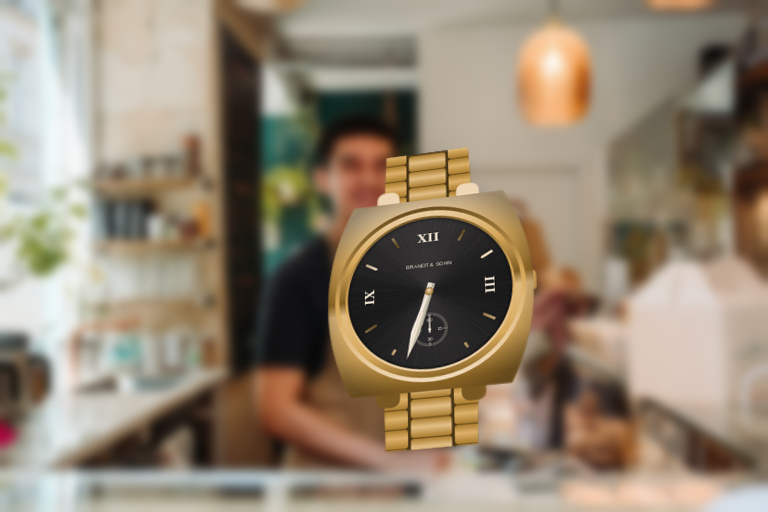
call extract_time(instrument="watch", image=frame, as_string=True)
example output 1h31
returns 6h33
